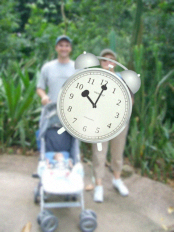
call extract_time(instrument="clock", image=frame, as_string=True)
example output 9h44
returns 10h01
